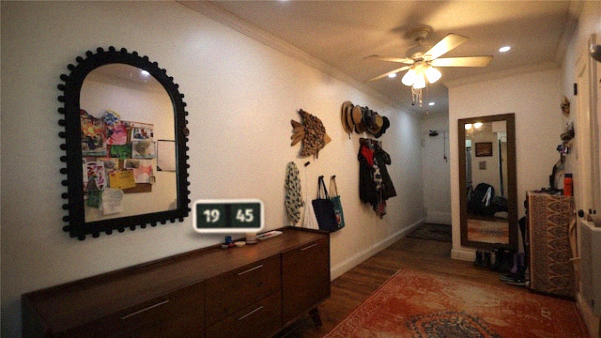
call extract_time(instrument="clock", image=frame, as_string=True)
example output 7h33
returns 19h45
